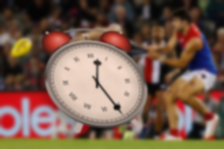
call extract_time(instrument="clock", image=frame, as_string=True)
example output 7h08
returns 12h26
